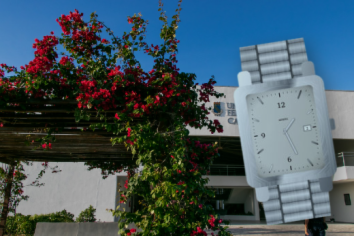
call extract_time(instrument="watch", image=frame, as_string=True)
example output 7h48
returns 1h27
